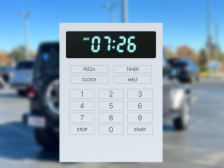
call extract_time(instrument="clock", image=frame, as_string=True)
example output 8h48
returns 7h26
